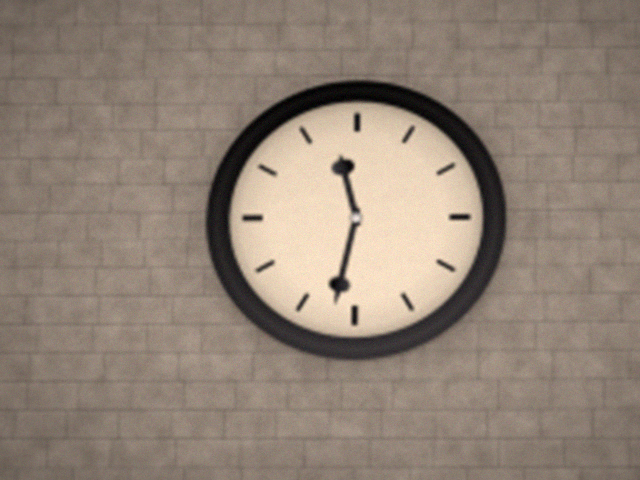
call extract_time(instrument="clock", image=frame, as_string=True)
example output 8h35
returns 11h32
